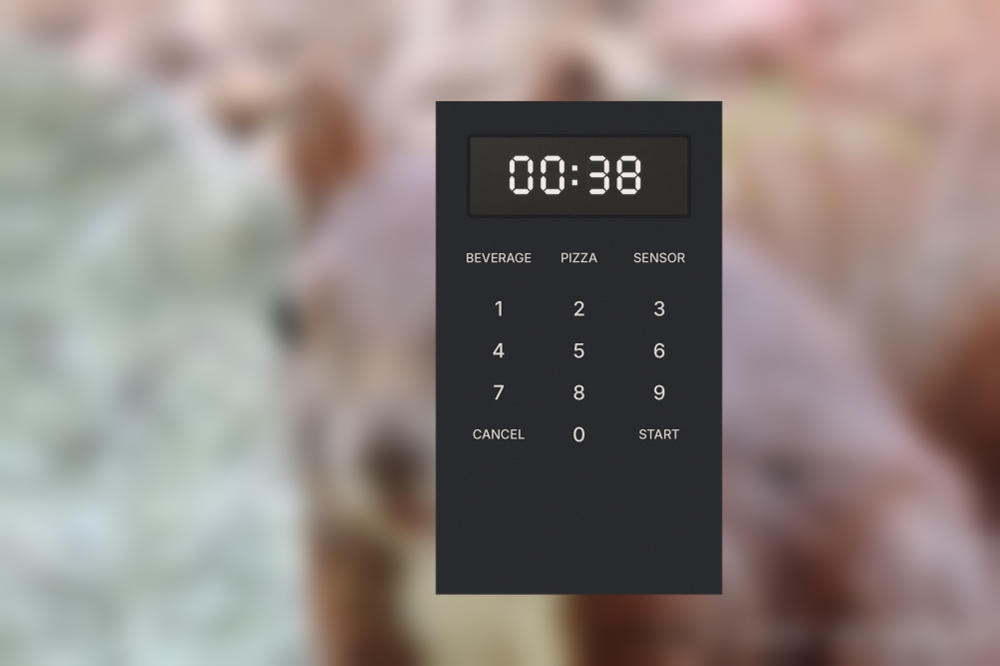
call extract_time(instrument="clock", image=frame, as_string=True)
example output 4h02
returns 0h38
